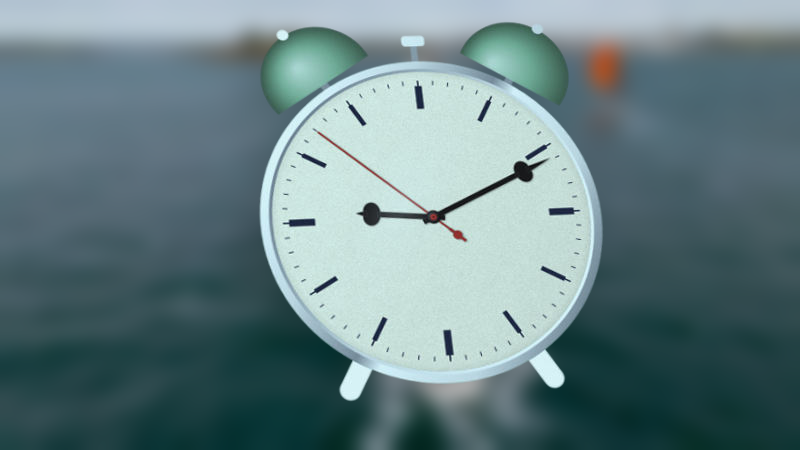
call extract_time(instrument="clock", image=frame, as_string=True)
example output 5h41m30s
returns 9h10m52s
